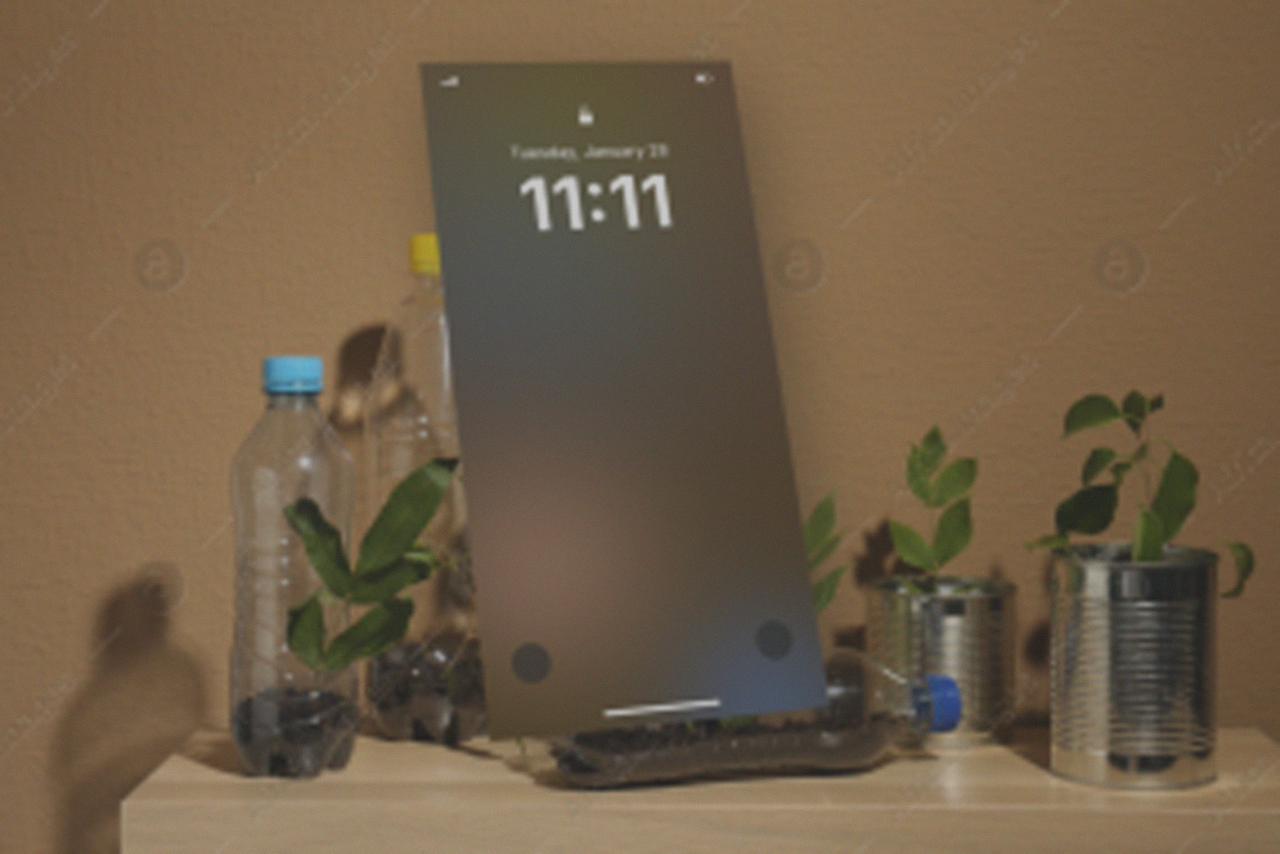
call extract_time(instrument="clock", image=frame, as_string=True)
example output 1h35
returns 11h11
